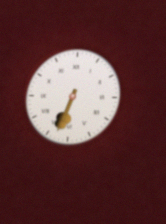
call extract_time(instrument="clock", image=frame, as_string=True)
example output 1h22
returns 6h33
